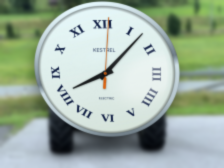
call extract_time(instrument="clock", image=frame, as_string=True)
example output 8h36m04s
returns 8h07m01s
